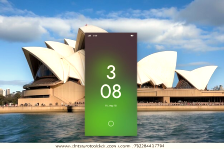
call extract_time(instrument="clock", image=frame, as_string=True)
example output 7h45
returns 3h08
